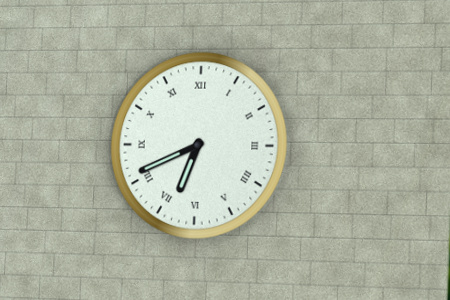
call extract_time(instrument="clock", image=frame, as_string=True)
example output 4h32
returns 6h41
